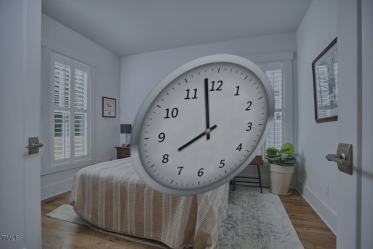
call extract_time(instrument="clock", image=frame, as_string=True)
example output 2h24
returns 7h58
